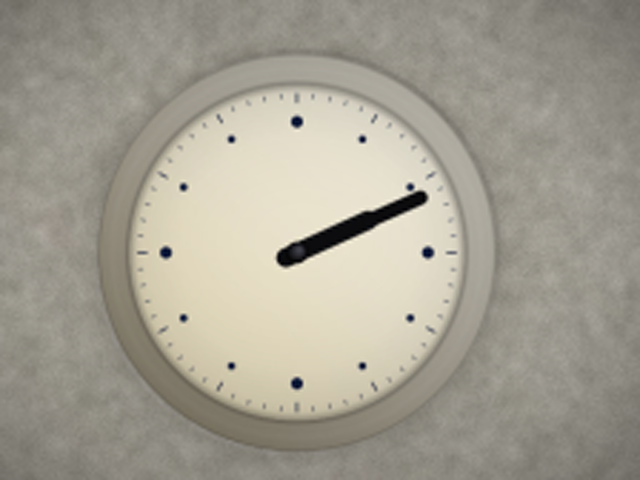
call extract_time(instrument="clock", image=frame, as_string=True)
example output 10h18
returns 2h11
